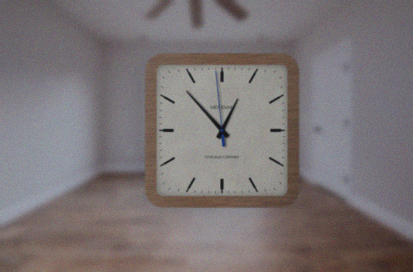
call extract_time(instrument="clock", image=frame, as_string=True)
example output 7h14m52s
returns 12h52m59s
